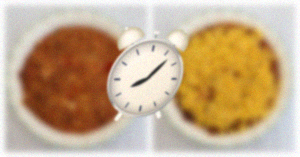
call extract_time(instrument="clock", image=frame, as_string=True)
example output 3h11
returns 8h07
